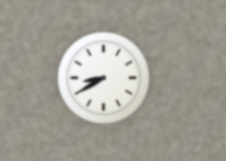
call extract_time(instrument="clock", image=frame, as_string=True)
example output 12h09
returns 8h40
